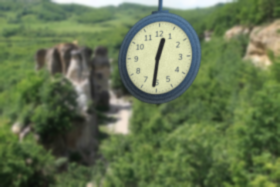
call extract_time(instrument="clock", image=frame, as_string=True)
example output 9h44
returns 12h31
